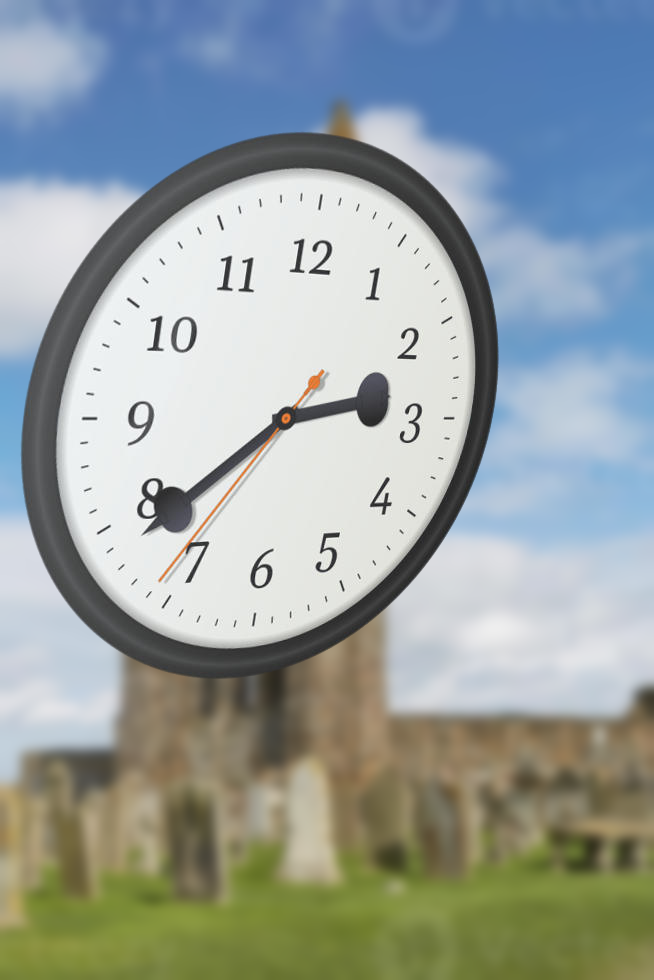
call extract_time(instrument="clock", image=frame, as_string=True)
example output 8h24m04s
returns 2h38m36s
